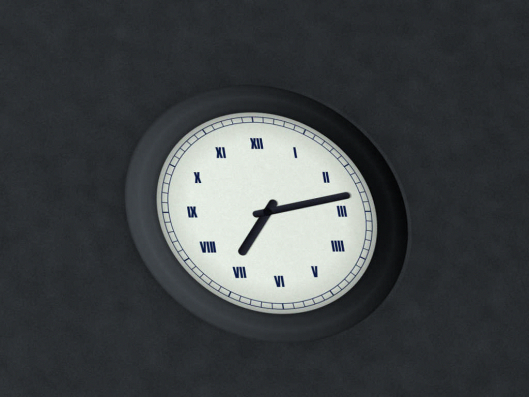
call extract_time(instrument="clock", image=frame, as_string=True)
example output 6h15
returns 7h13
